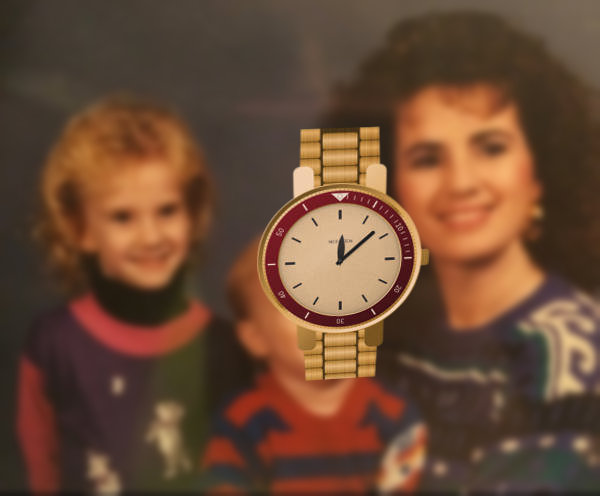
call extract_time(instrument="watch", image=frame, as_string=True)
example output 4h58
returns 12h08
